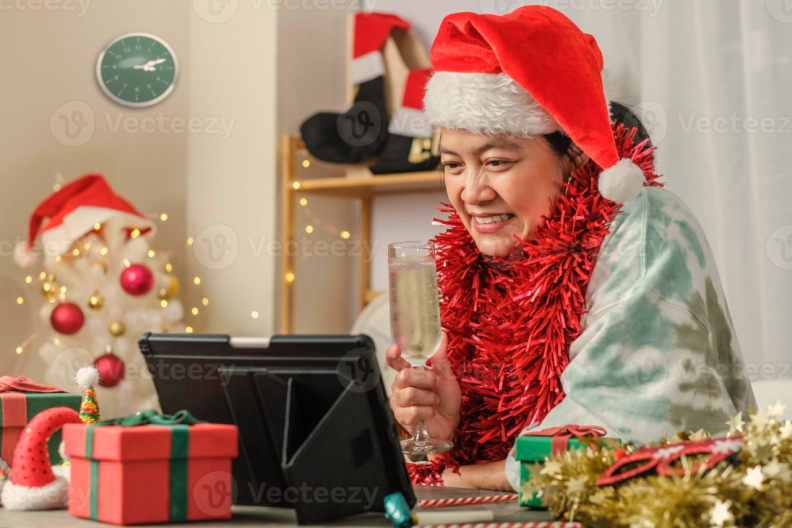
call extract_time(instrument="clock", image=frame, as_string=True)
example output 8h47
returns 3h12
